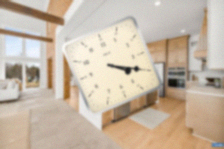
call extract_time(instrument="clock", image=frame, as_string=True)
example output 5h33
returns 4h20
